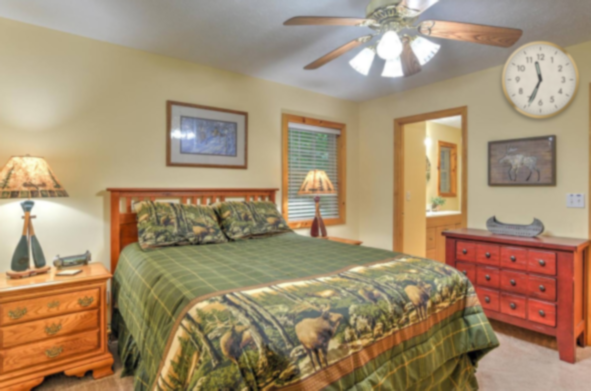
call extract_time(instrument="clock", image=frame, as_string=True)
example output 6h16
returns 11h34
